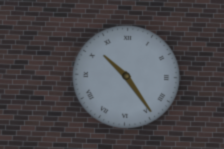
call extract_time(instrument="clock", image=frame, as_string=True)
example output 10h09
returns 10h24
